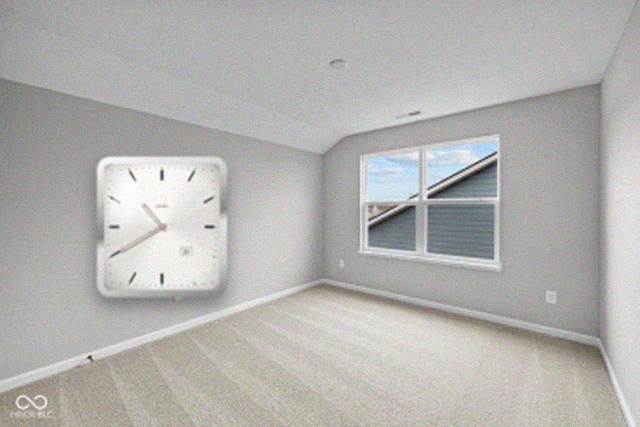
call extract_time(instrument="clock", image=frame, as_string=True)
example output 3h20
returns 10h40
